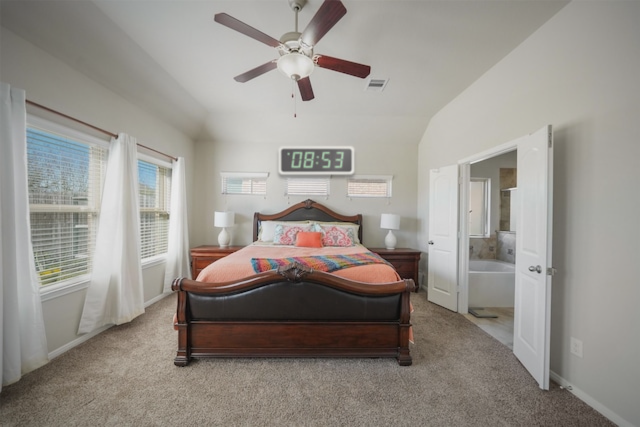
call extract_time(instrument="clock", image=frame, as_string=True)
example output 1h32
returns 8h53
